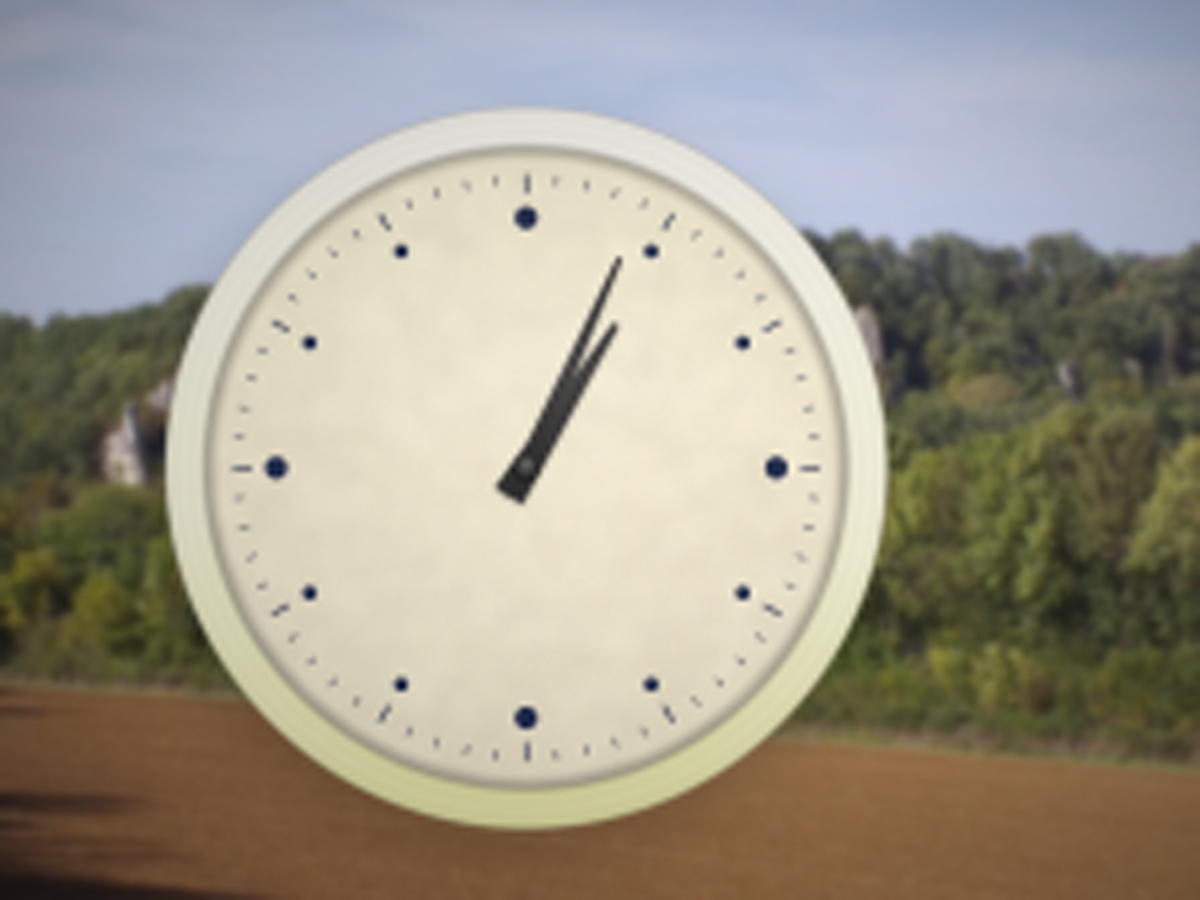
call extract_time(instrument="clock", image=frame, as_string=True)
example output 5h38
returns 1h04
